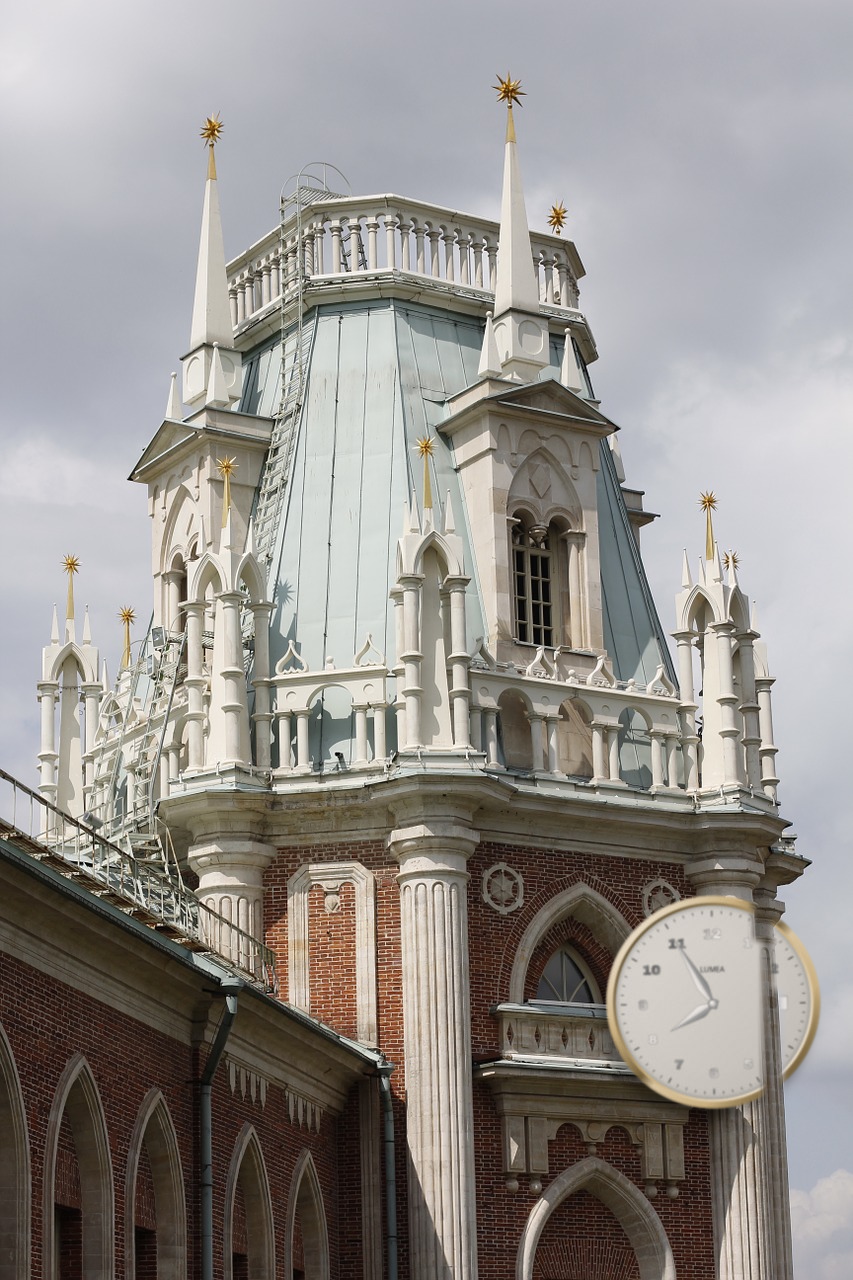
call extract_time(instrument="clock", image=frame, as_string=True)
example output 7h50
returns 7h55
